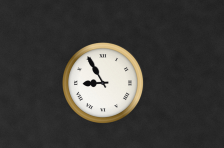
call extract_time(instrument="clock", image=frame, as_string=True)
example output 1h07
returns 8h55
